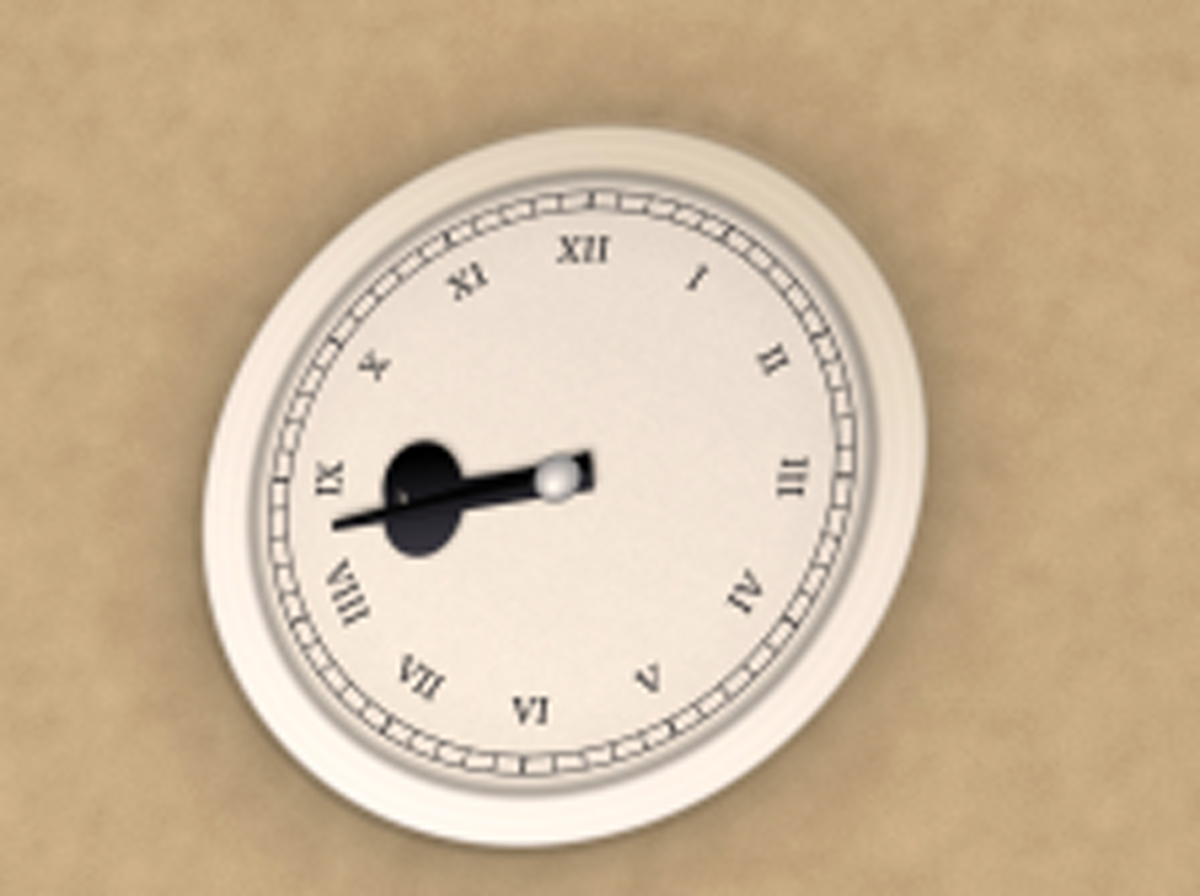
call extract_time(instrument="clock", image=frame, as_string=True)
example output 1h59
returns 8h43
